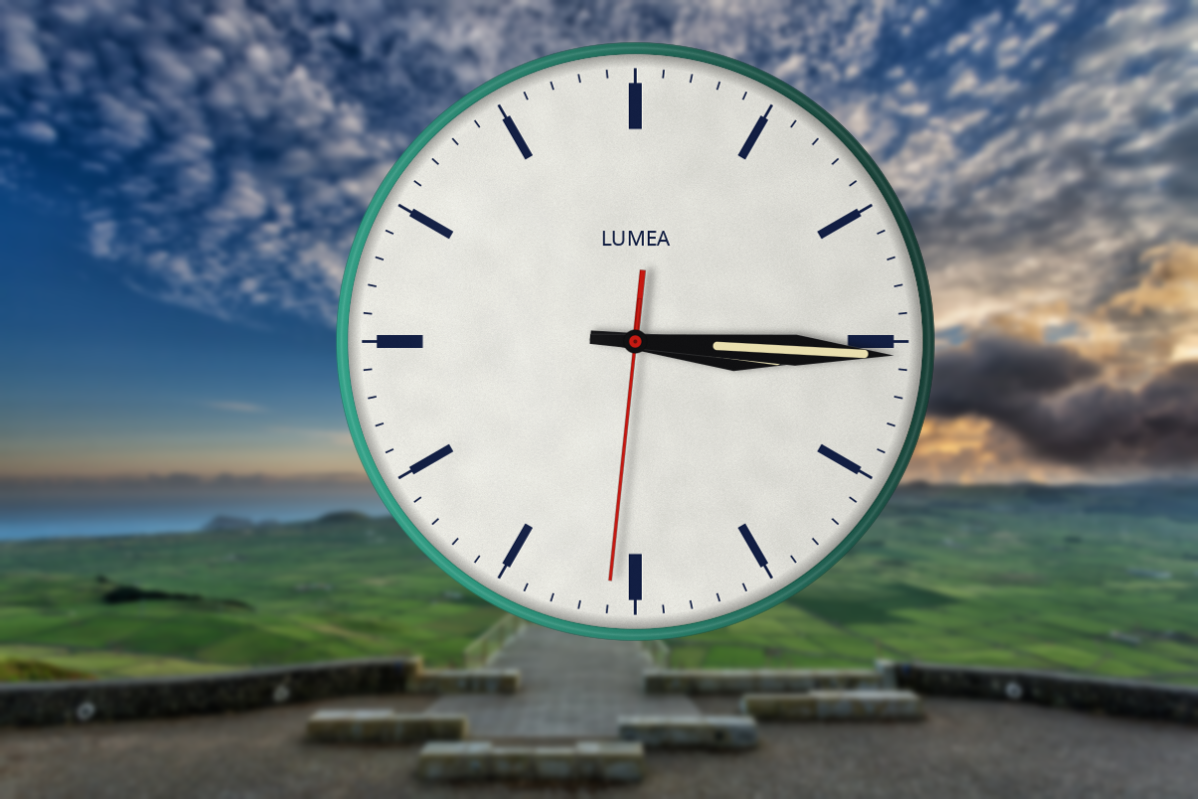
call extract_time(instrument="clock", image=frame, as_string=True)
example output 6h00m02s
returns 3h15m31s
